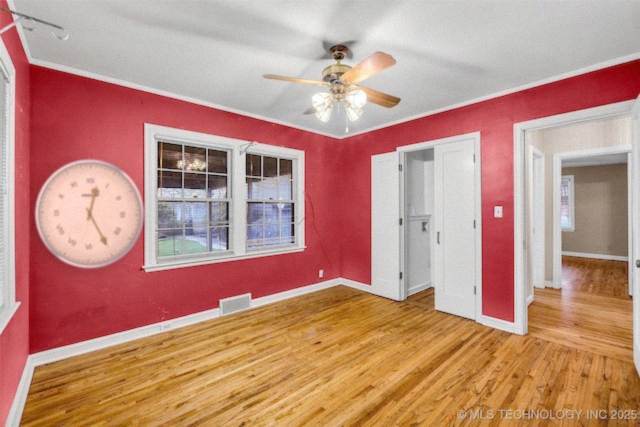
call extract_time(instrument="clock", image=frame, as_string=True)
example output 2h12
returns 12h25
